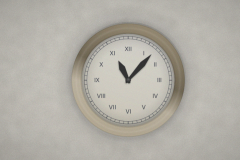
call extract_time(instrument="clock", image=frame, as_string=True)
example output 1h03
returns 11h07
